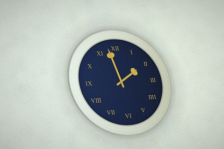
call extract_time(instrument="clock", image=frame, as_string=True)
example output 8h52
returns 1h58
